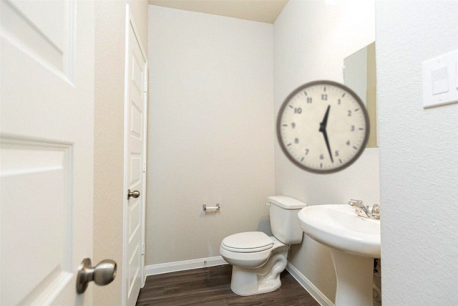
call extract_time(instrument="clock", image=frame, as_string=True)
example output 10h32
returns 12h27
